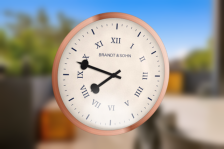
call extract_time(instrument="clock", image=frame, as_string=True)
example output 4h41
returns 7h48
